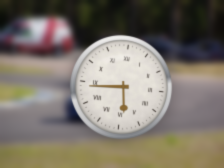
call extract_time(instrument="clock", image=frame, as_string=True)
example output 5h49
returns 5h44
